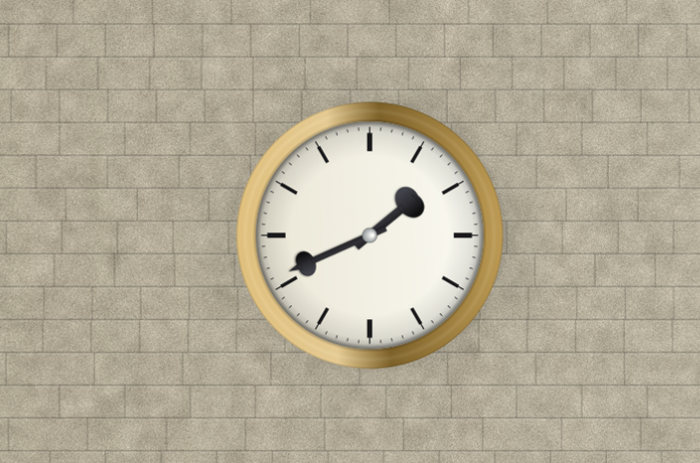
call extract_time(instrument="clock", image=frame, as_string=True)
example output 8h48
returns 1h41
